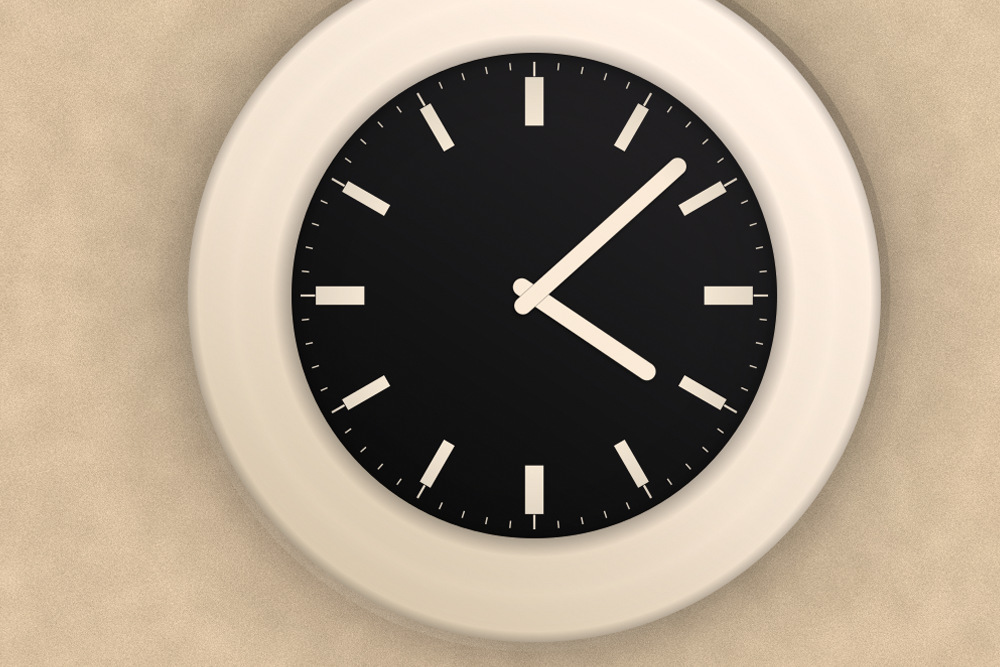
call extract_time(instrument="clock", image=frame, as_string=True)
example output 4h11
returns 4h08
